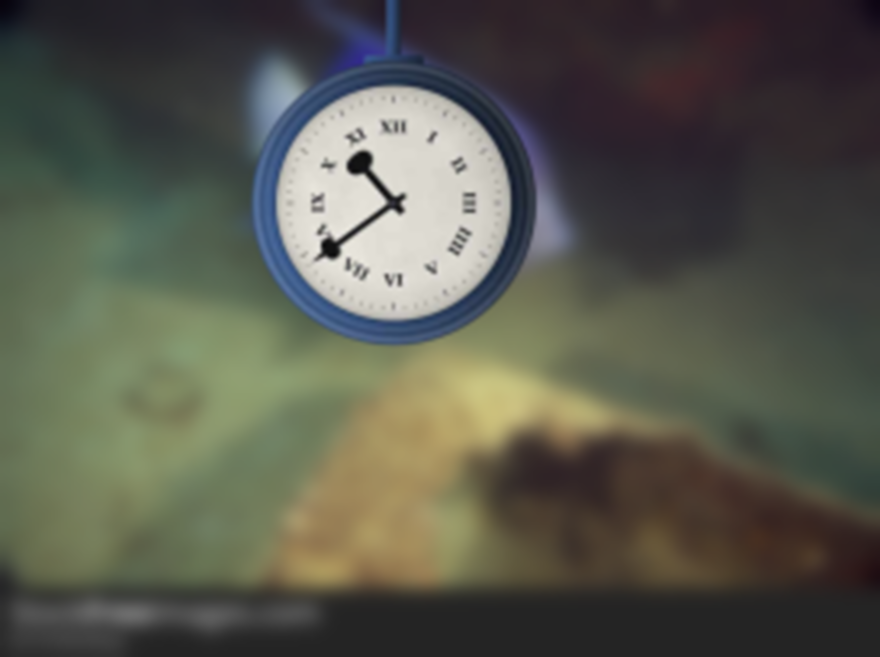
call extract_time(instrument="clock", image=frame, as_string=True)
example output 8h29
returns 10h39
